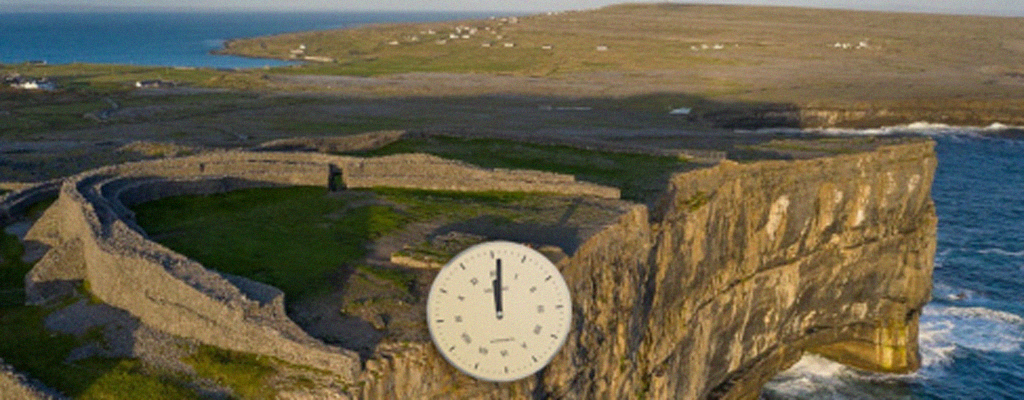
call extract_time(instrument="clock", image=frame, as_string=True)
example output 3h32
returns 12h01
